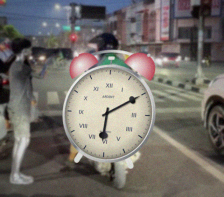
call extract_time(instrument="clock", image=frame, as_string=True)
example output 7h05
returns 6h10
